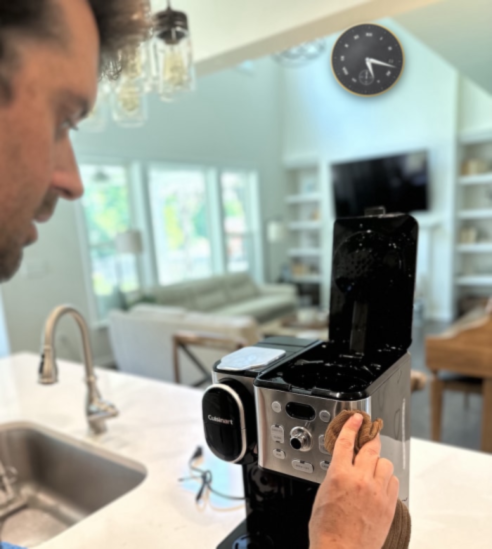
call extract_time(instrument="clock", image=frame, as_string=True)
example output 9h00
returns 5h17
